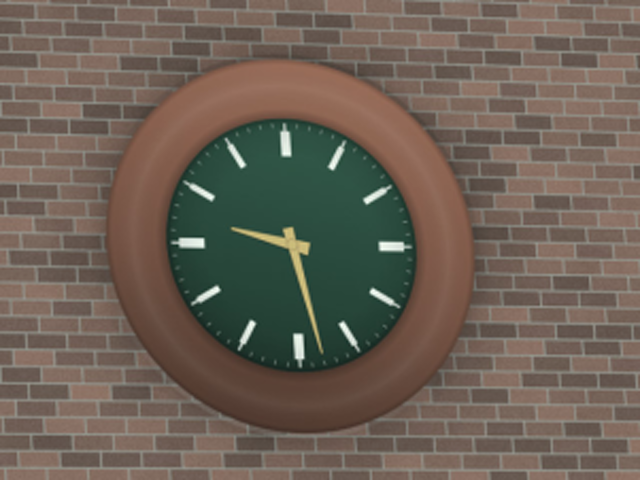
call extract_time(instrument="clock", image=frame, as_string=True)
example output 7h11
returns 9h28
